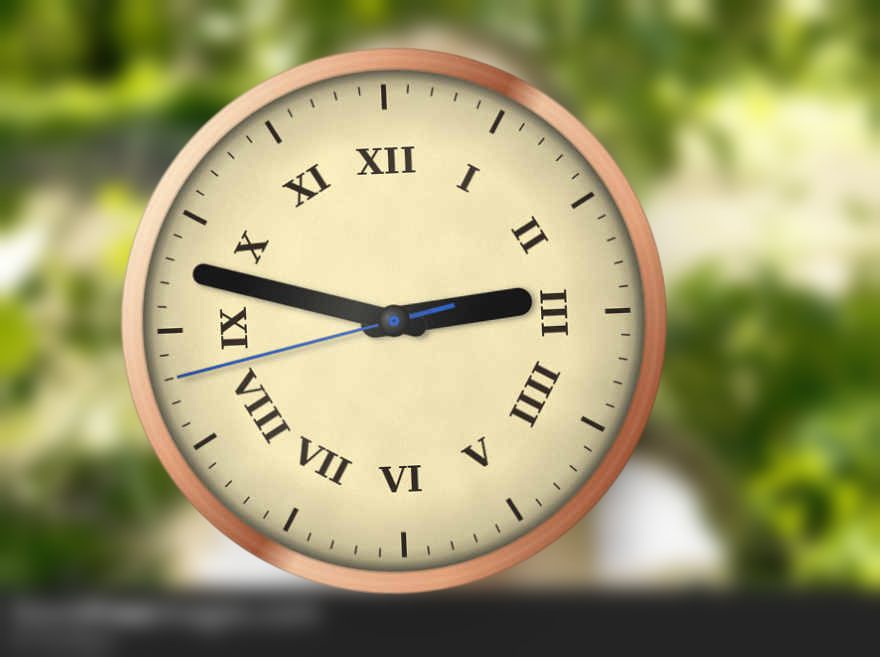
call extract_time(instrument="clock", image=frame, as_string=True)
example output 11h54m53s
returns 2h47m43s
